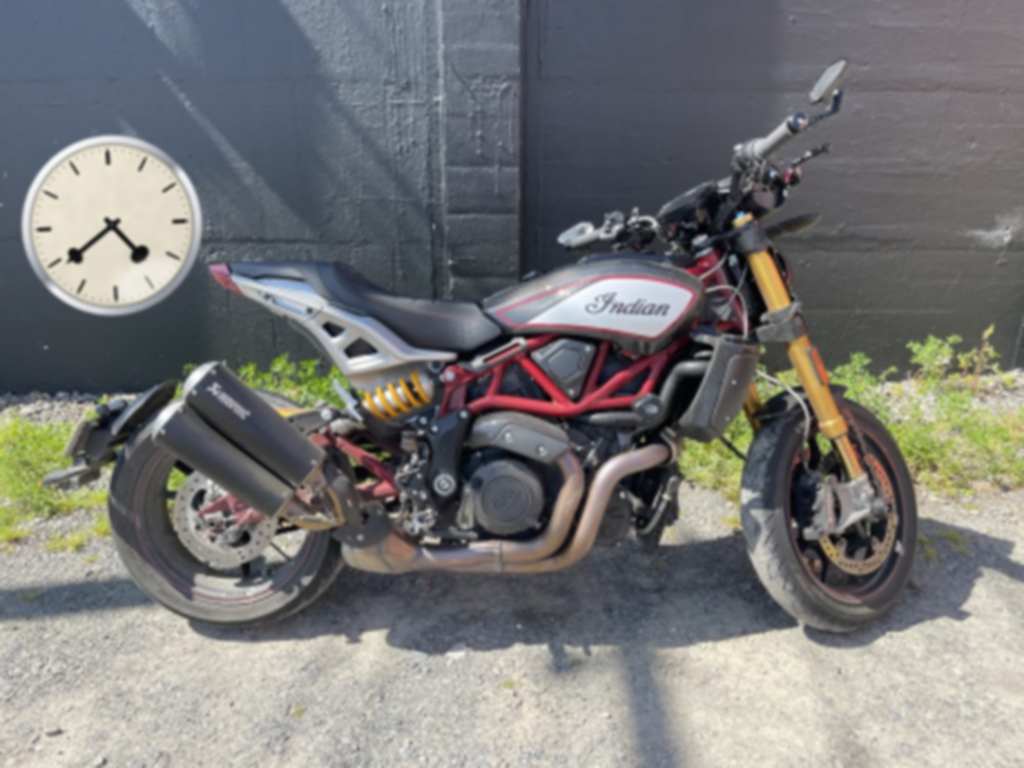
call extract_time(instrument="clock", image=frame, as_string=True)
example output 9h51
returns 4h39
